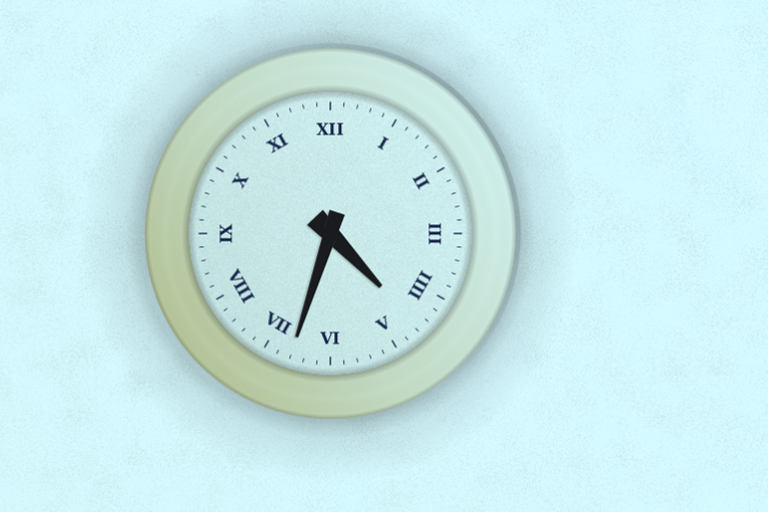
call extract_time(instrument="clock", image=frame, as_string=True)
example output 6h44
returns 4h33
